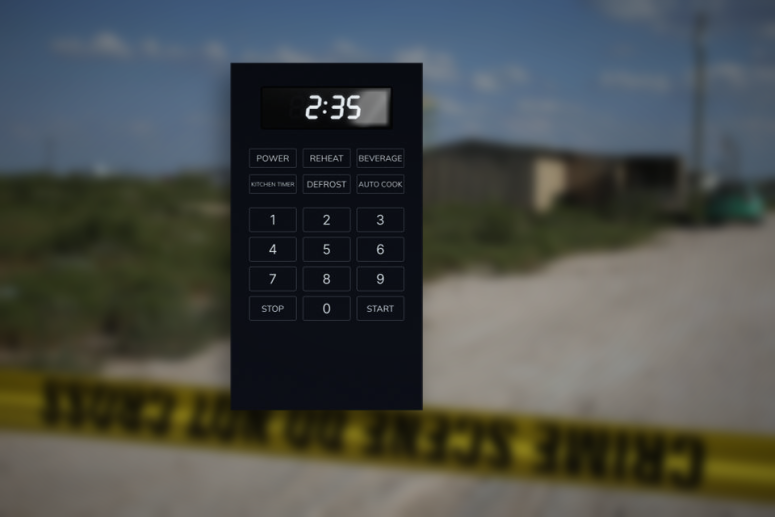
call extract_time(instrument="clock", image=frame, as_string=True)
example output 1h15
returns 2h35
